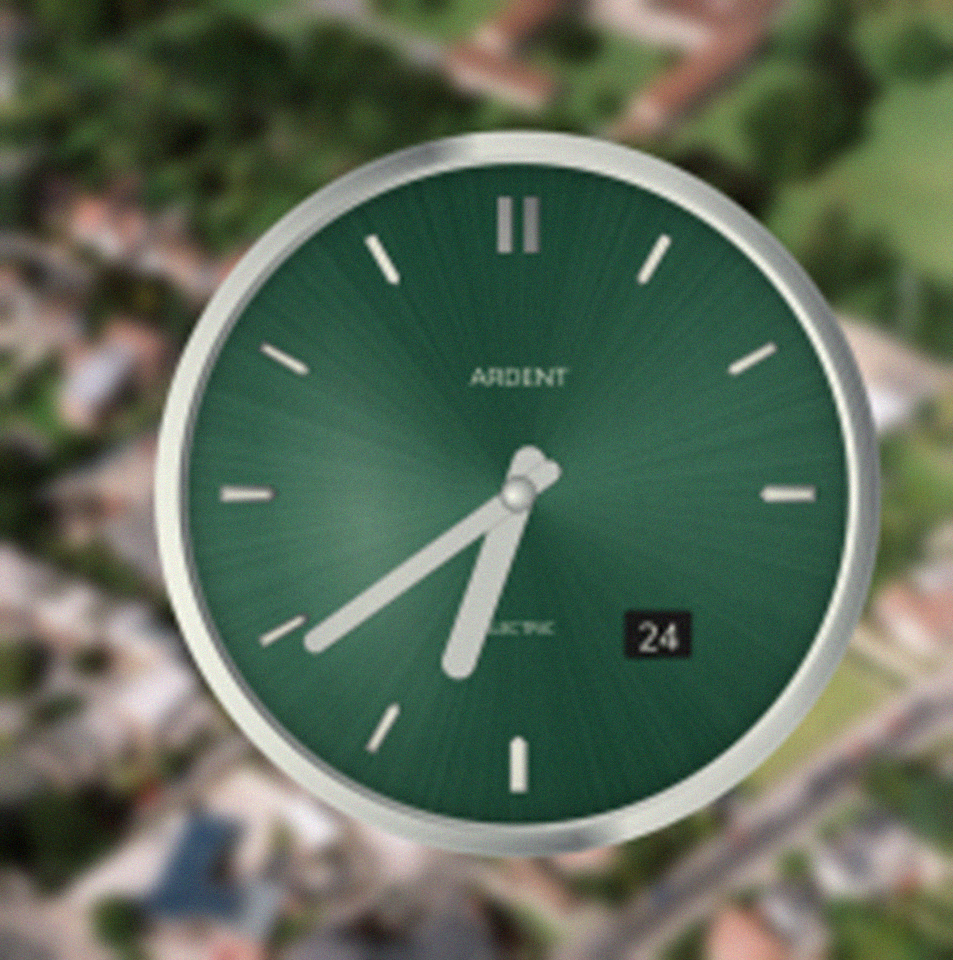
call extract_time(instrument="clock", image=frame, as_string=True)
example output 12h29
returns 6h39
